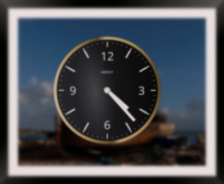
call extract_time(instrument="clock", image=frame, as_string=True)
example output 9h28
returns 4h23
